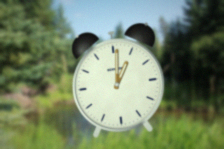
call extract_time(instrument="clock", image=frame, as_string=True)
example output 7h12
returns 1h01
